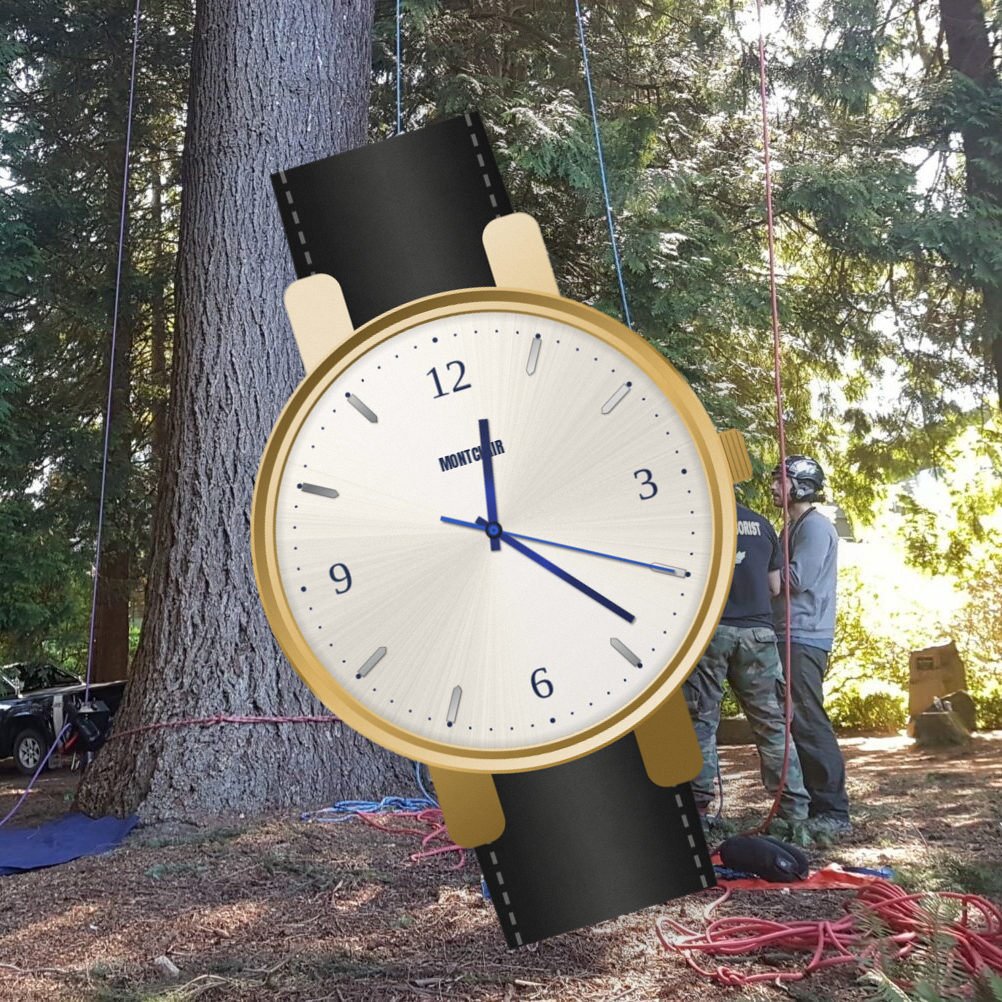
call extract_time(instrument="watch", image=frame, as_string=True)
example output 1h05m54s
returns 12h23m20s
